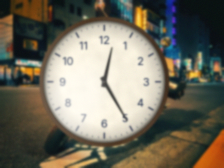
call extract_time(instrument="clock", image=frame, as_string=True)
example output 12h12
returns 12h25
